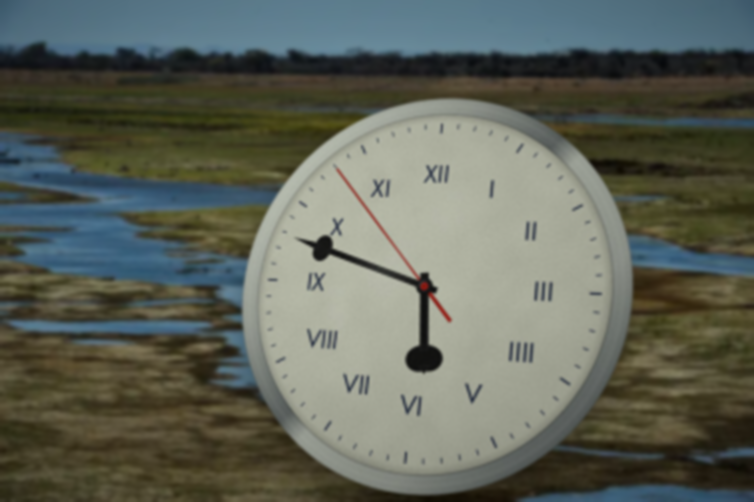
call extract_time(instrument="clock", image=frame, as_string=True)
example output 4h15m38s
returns 5h47m53s
